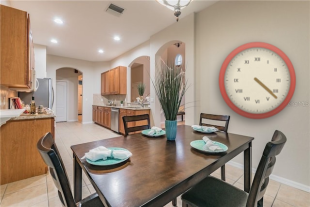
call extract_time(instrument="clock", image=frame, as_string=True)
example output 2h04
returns 4h22
